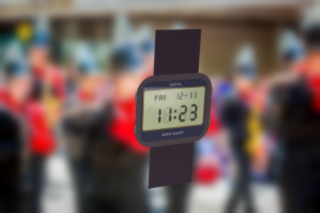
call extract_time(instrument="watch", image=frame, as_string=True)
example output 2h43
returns 11h23
